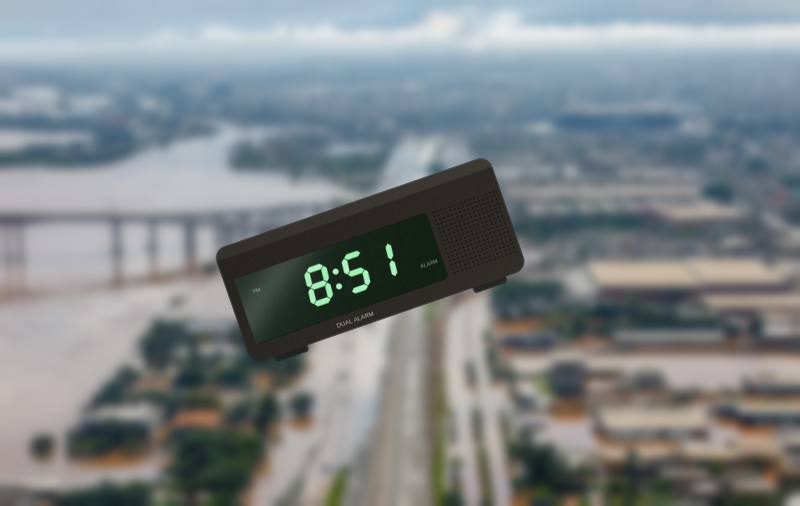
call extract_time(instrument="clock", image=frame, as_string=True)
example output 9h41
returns 8h51
